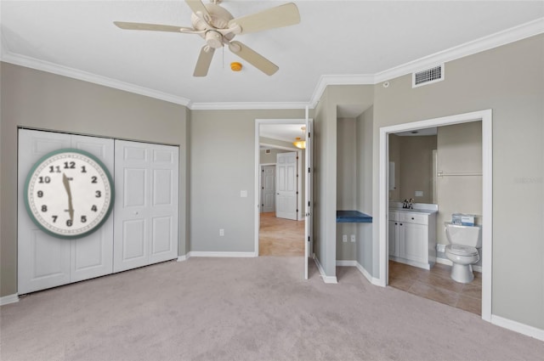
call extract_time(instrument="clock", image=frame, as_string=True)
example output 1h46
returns 11h29
